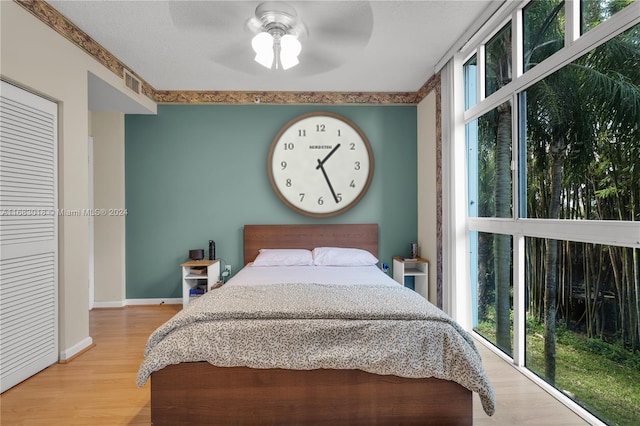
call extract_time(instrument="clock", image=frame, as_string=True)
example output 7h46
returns 1h26
